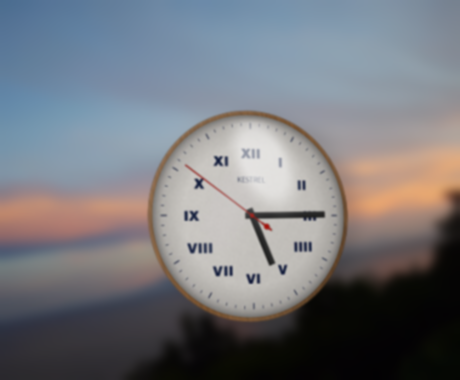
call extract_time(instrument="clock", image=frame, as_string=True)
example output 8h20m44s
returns 5h14m51s
